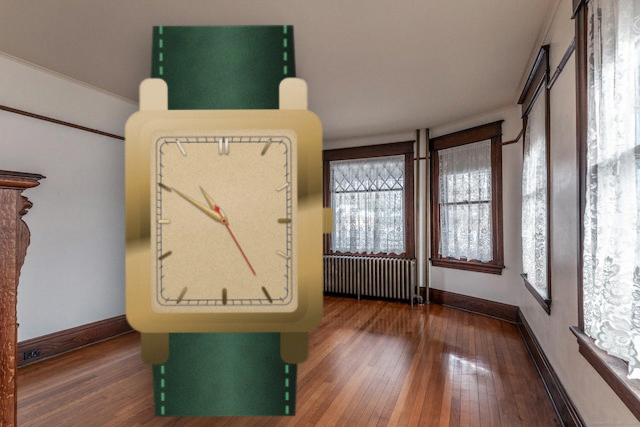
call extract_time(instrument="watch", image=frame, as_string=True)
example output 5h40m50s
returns 10h50m25s
